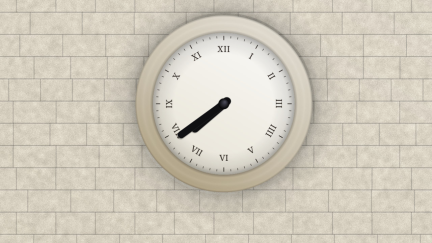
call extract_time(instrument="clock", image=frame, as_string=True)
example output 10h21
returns 7h39
